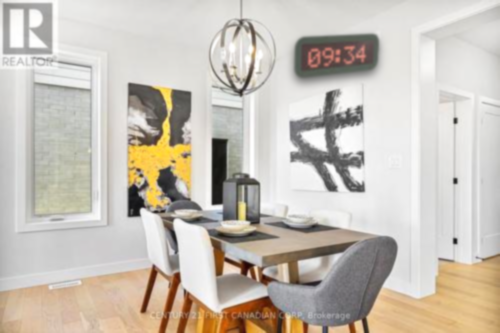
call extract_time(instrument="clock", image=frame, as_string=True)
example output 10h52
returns 9h34
